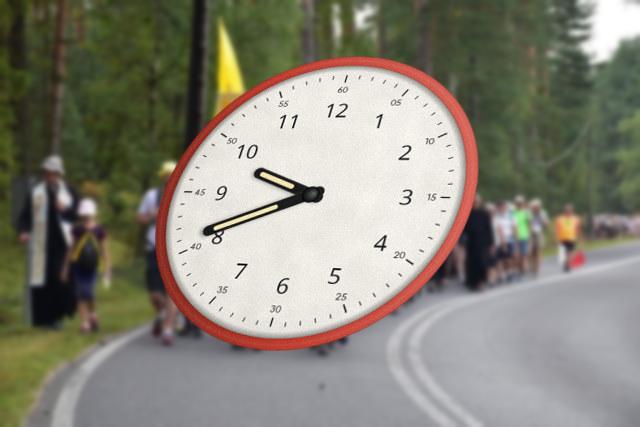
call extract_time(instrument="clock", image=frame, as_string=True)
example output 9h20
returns 9h41
